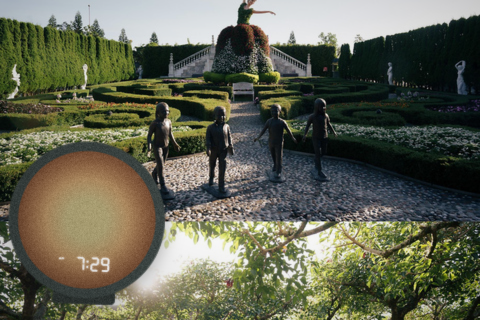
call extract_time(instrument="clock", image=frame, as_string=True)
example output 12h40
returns 7h29
